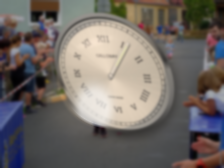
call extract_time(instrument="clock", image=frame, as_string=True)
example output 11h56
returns 1h06
